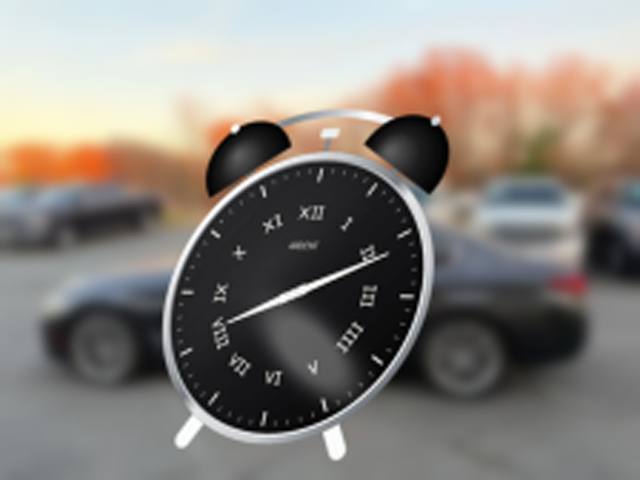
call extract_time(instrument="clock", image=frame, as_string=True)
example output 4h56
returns 8h11
